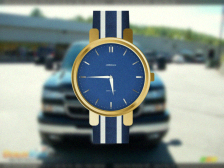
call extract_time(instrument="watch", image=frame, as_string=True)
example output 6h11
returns 5h45
